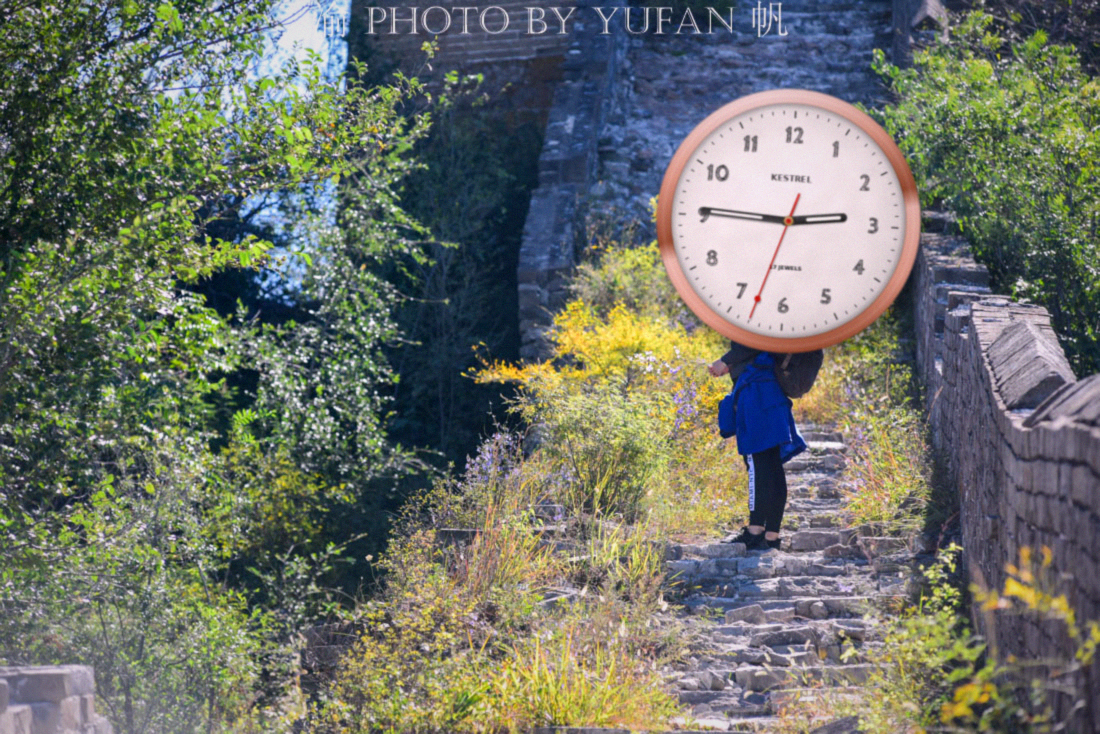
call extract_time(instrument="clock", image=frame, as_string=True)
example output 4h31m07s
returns 2h45m33s
